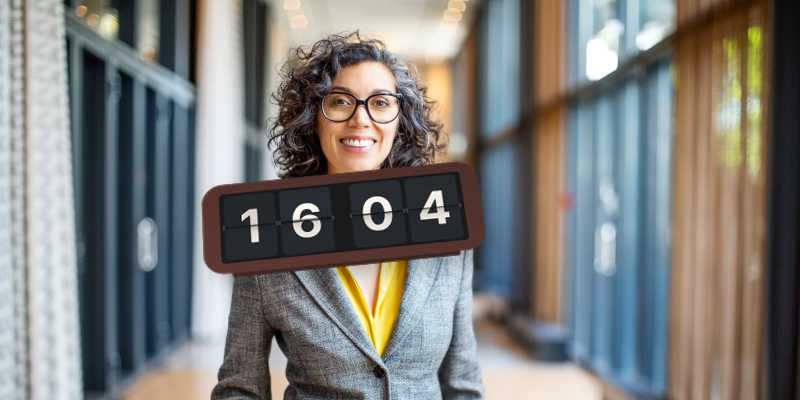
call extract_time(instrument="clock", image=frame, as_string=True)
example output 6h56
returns 16h04
